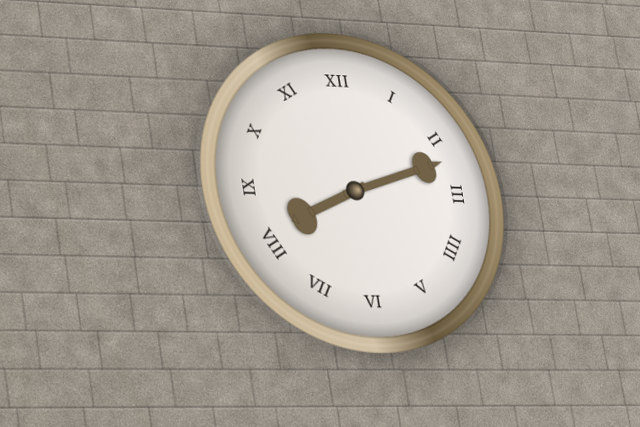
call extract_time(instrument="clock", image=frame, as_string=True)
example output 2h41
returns 8h12
